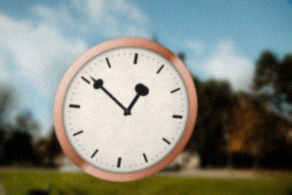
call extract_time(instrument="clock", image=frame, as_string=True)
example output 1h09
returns 12h51
